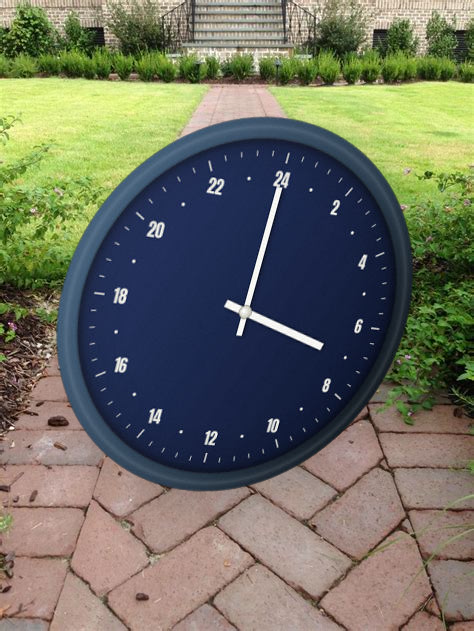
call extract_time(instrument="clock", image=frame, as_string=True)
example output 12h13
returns 7h00
